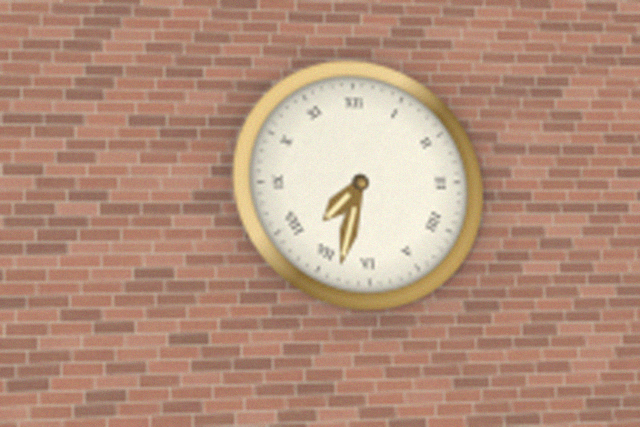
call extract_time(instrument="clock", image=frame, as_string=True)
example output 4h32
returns 7h33
